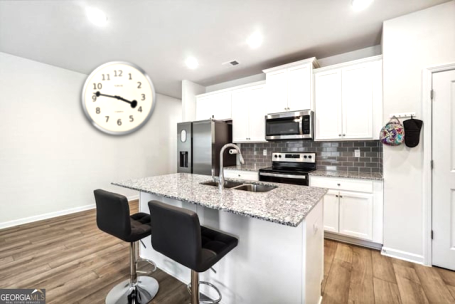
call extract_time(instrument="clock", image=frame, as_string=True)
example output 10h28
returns 3h47
